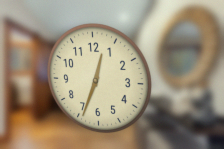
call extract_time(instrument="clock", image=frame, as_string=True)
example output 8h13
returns 12h34
